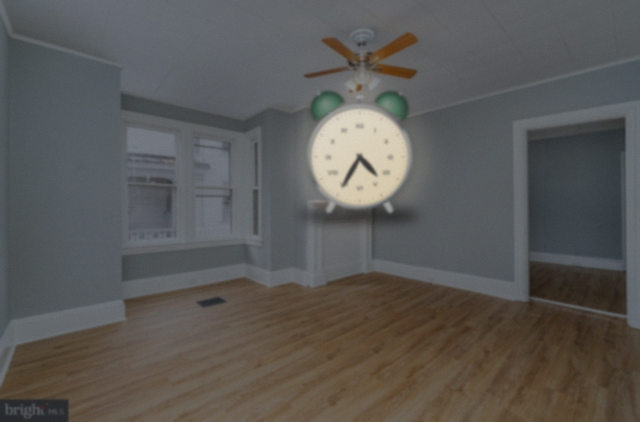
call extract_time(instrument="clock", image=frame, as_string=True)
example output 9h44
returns 4h35
